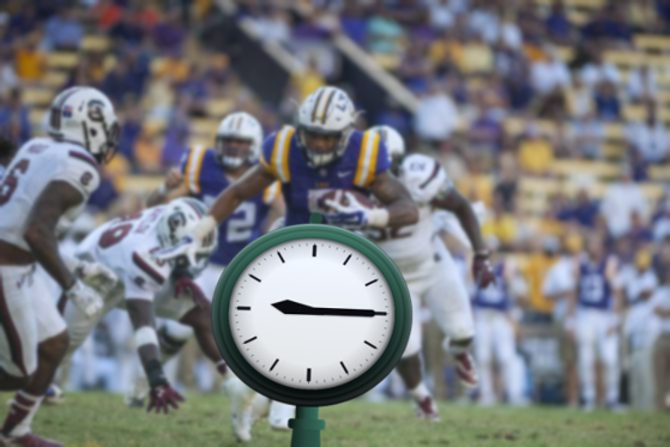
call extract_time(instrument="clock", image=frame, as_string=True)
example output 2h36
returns 9h15
